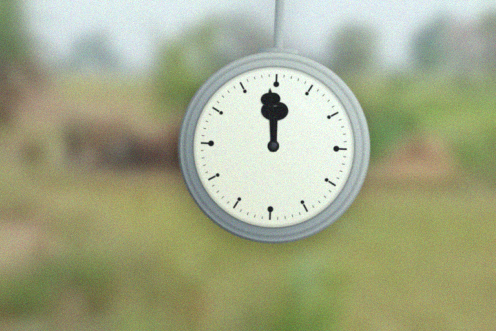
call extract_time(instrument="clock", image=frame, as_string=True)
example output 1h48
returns 11h59
